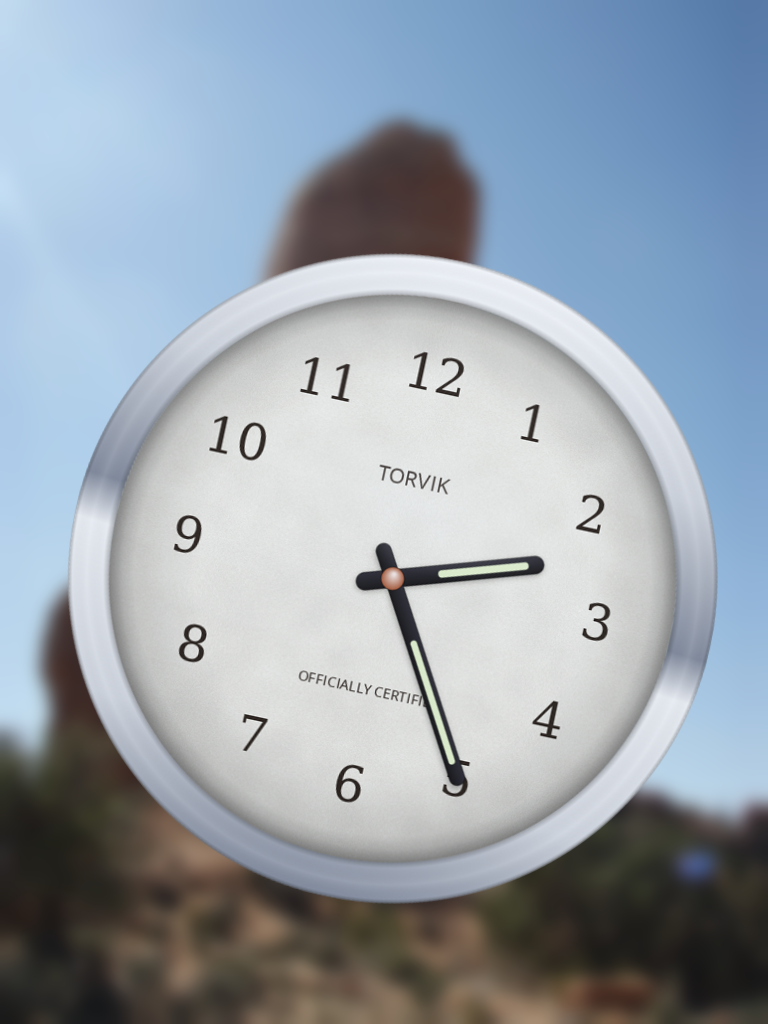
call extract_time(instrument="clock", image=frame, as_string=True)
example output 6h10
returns 2h25
